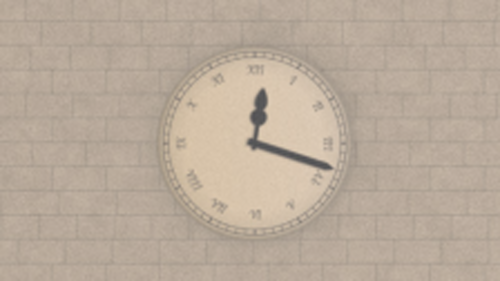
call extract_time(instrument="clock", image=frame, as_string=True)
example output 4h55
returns 12h18
